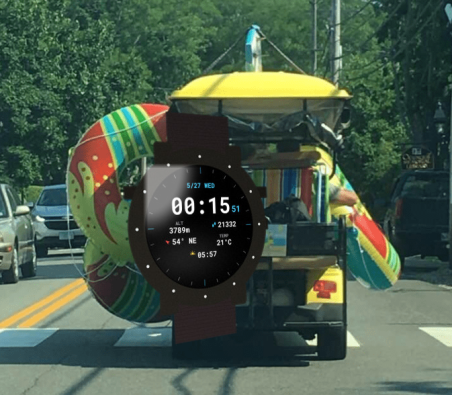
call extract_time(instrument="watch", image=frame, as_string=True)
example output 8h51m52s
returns 0h15m51s
